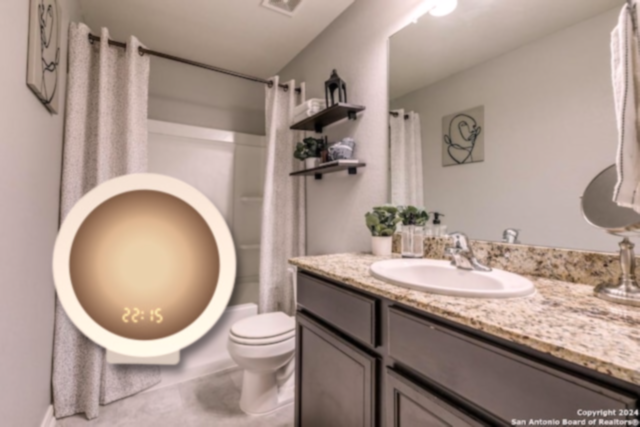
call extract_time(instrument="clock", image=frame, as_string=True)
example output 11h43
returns 22h15
